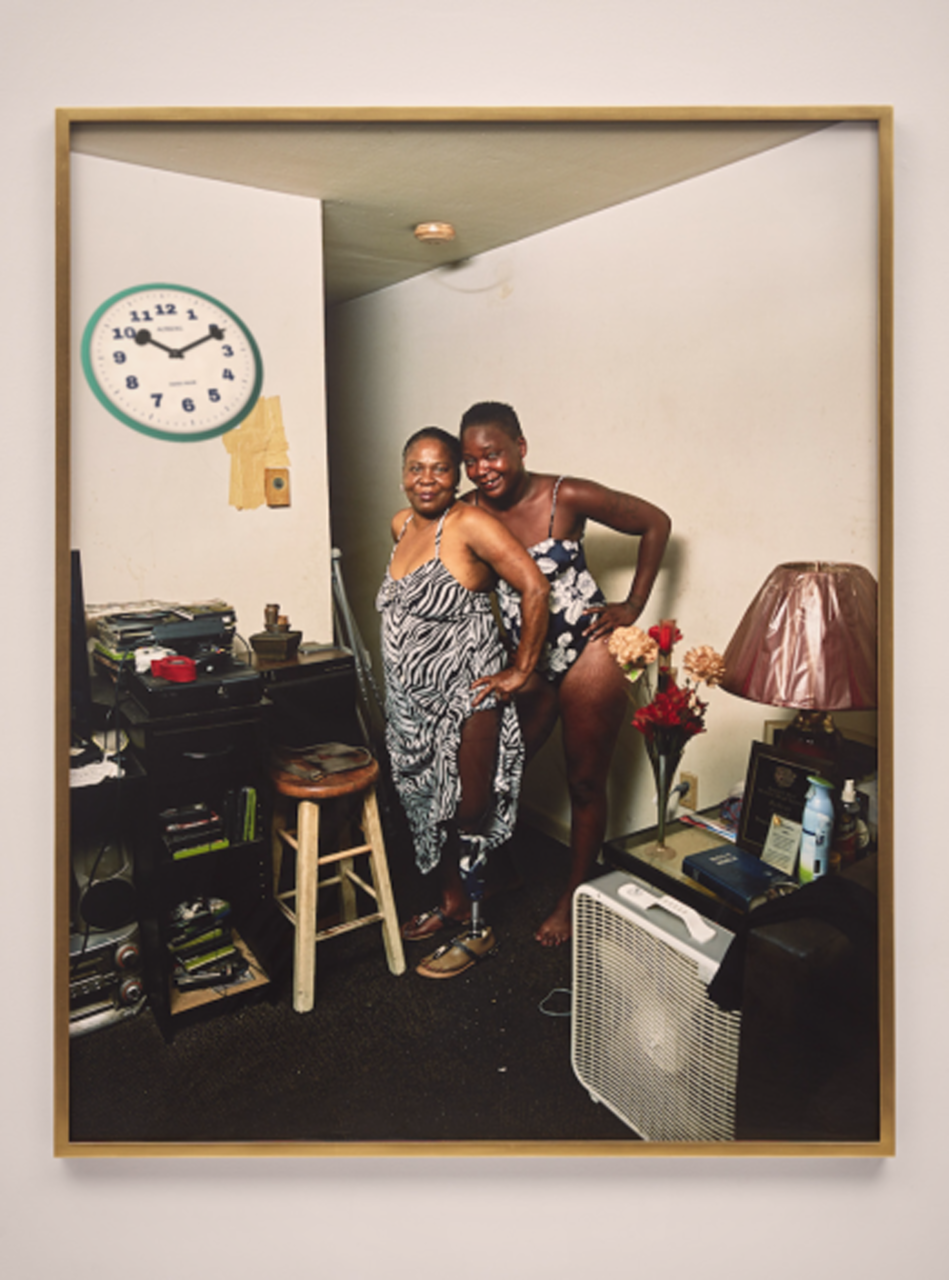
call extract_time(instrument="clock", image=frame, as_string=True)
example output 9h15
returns 10h11
